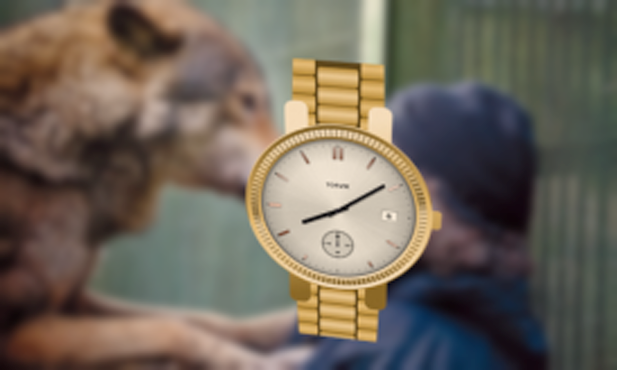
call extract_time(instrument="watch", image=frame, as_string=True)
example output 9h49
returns 8h09
